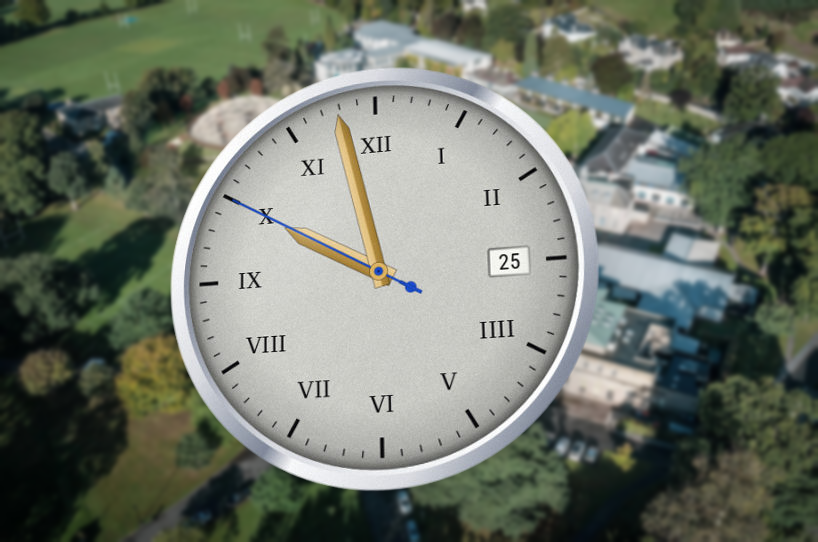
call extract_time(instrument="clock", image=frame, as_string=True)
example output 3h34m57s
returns 9h57m50s
